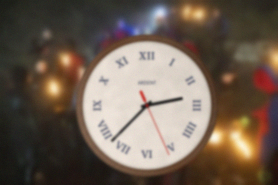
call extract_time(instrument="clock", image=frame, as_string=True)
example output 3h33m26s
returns 2h37m26s
